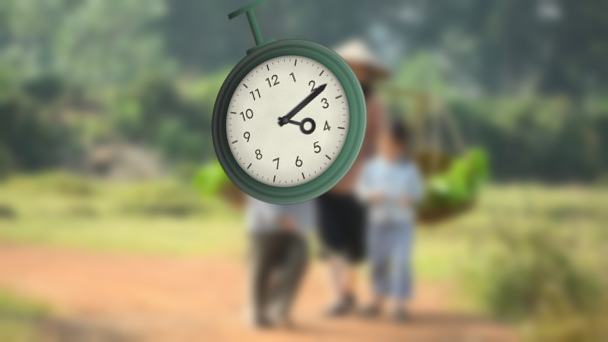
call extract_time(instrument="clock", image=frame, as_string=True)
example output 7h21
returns 4h12
